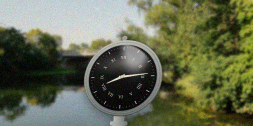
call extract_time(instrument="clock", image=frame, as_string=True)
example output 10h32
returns 8h14
